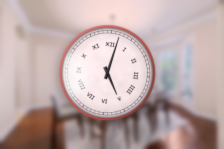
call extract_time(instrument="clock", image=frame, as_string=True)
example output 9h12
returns 5h02
